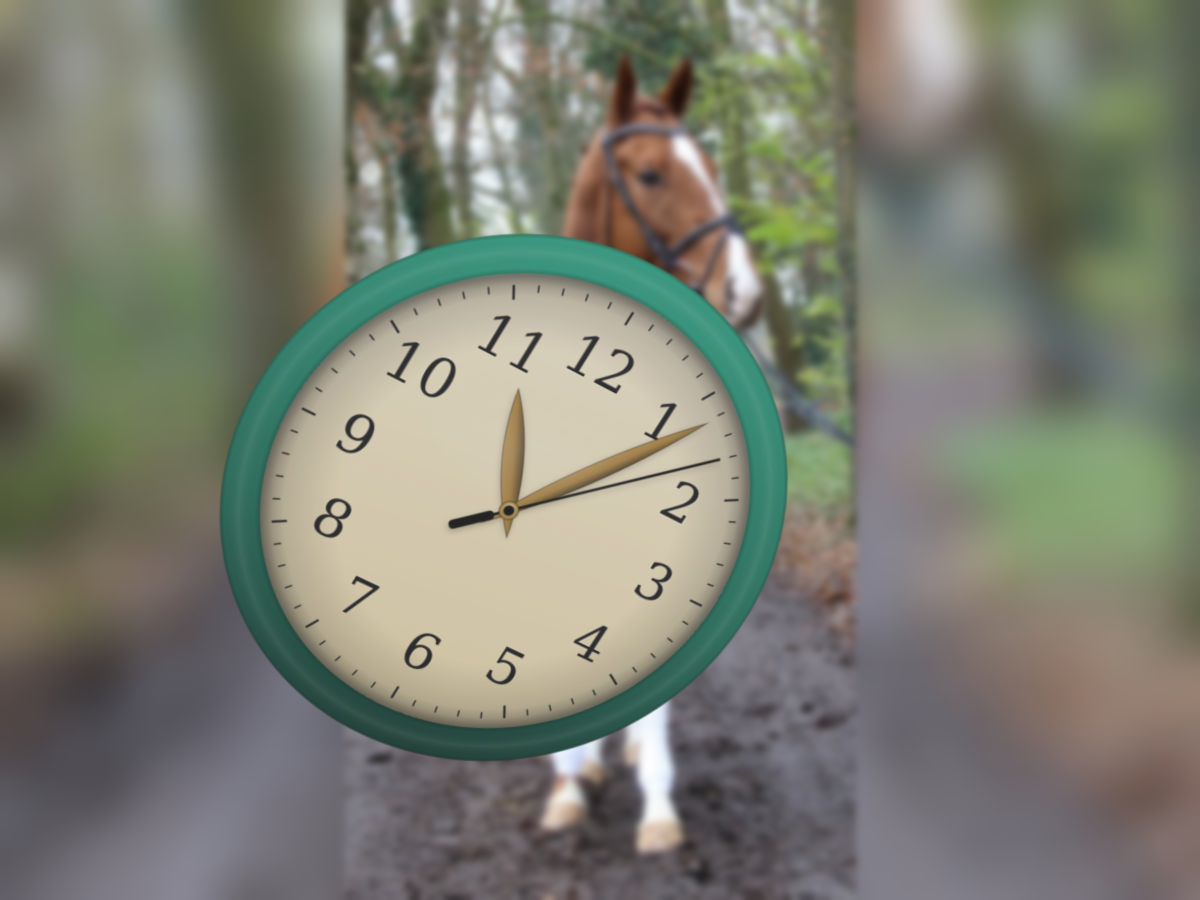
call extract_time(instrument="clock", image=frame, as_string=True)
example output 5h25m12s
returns 11h06m08s
